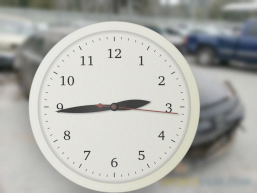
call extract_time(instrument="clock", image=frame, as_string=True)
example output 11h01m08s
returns 2h44m16s
